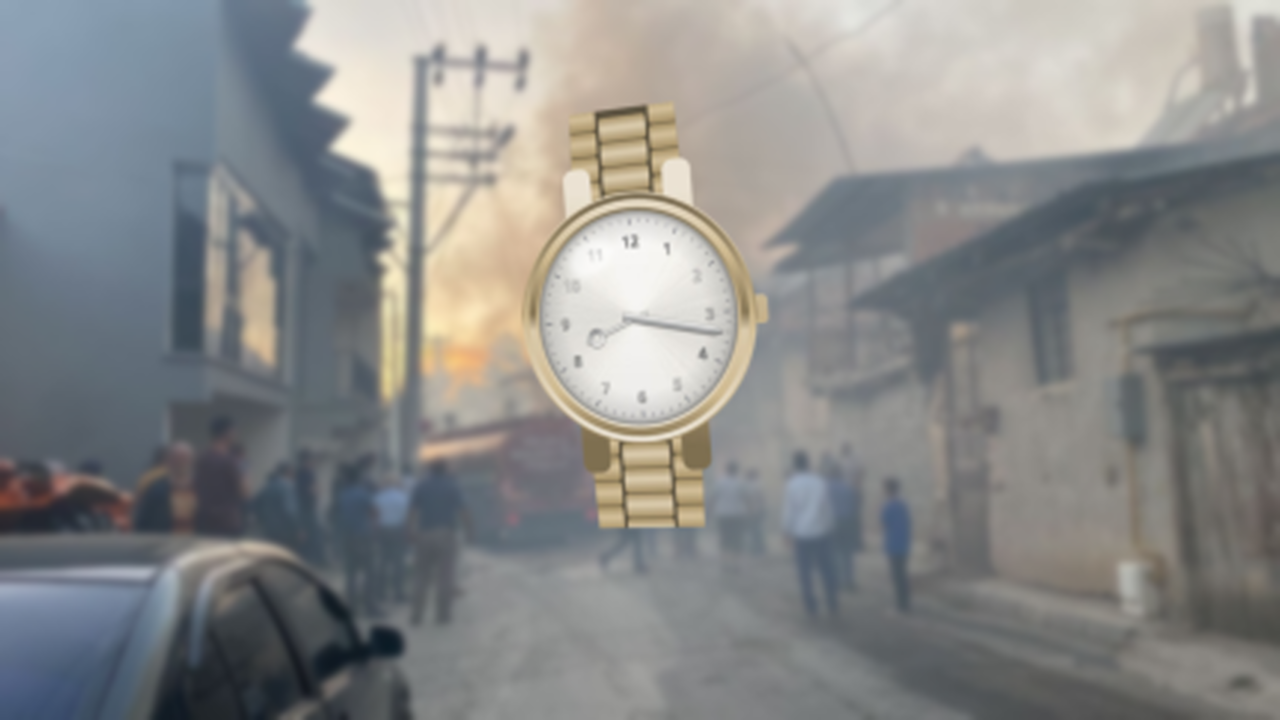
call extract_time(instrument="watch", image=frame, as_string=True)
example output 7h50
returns 8h17
